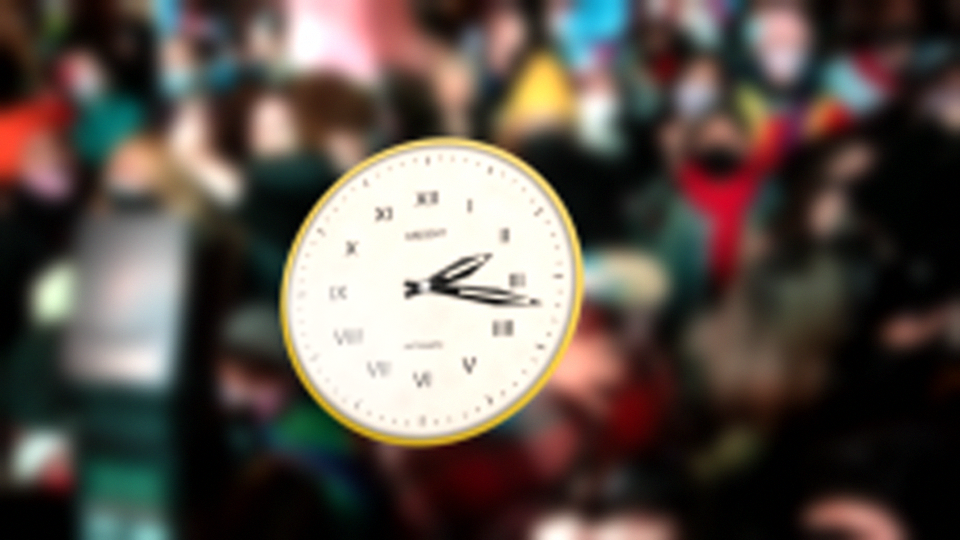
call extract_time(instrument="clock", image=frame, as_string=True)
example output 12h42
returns 2h17
